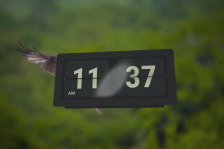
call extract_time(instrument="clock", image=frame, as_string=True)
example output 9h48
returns 11h37
